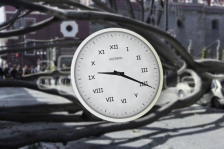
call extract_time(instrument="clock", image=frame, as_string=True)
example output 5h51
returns 9h20
